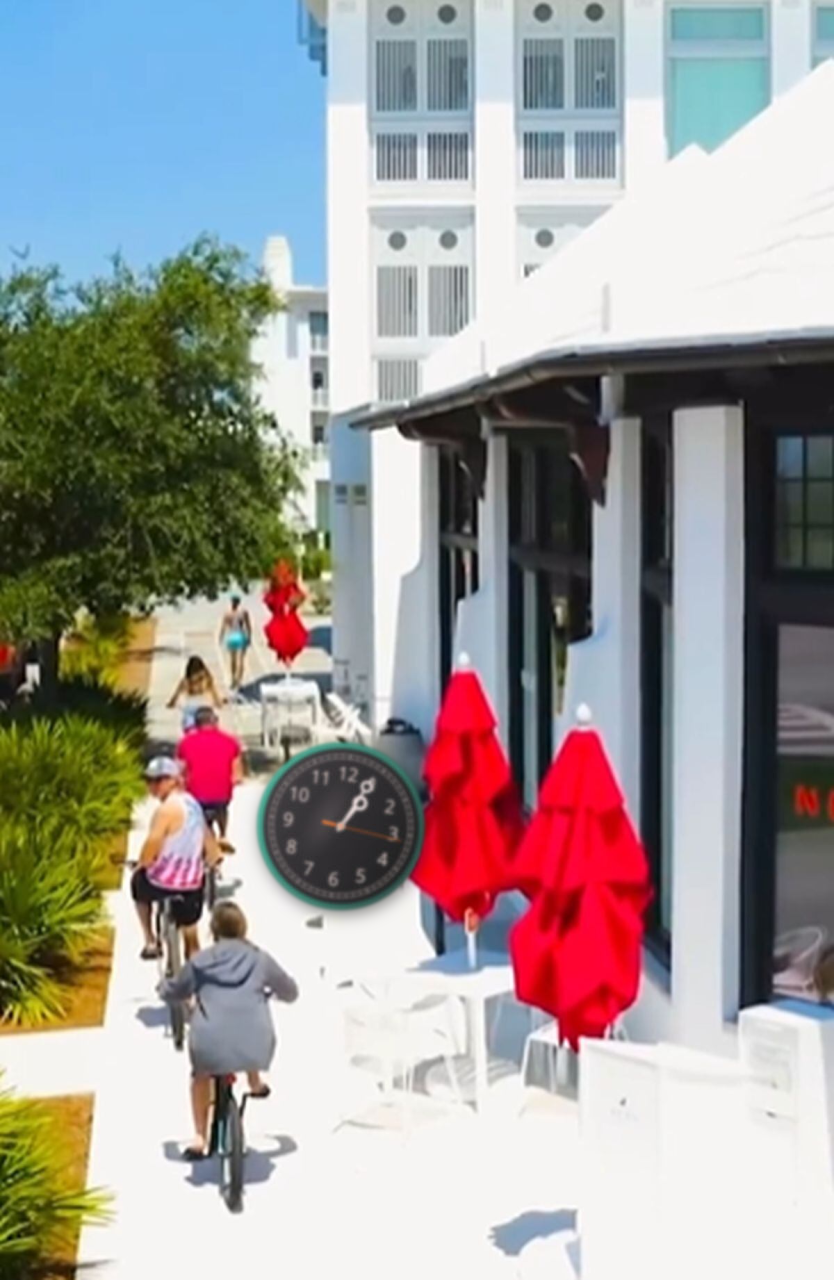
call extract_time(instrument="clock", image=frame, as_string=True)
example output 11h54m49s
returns 1h04m16s
